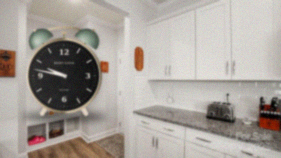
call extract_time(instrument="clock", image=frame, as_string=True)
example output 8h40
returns 9h47
